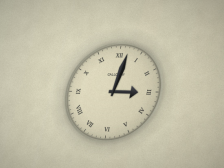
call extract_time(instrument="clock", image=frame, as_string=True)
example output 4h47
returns 3h02
